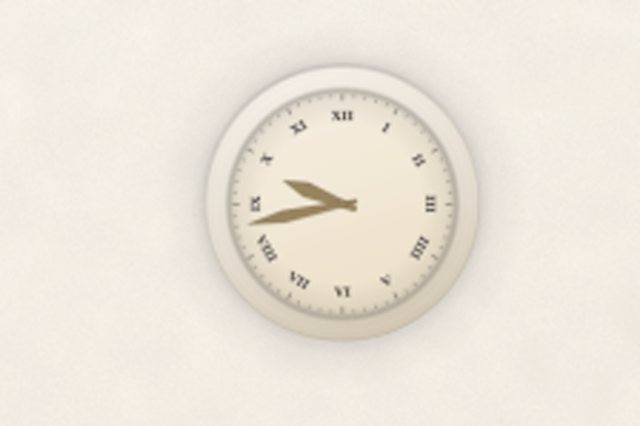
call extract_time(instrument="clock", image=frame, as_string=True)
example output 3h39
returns 9h43
